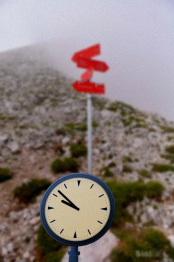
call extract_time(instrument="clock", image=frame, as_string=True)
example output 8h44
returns 9h52
